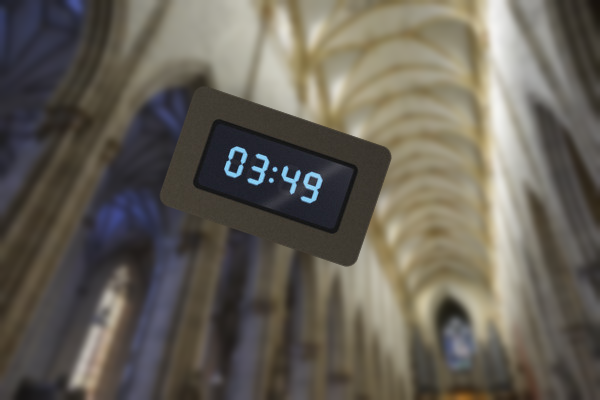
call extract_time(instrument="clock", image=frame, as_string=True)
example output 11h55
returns 3h49
